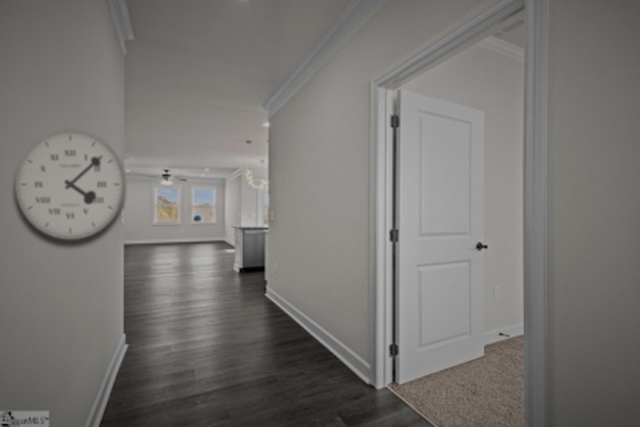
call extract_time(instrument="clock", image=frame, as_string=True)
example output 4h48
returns 4h08
